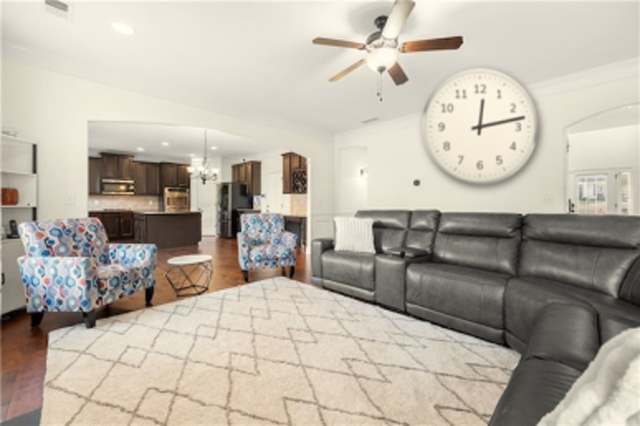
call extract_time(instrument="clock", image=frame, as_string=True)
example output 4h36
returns 12h13
